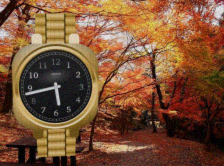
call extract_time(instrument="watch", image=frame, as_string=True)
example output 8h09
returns 5h43
